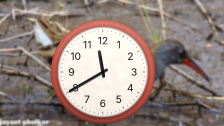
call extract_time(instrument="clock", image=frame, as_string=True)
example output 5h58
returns 11h40
